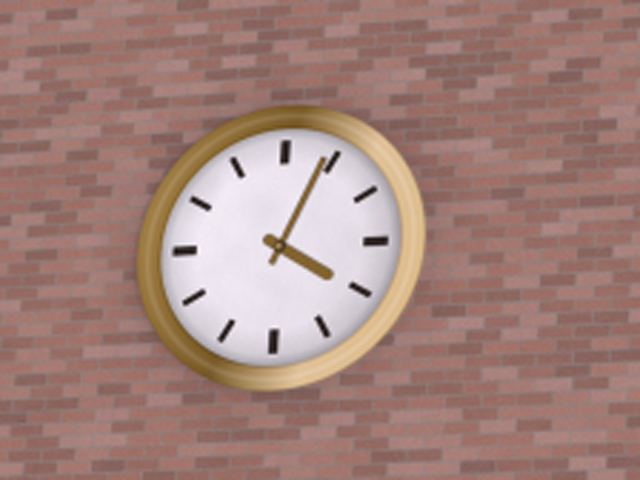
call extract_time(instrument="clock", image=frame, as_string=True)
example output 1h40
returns 4h04
